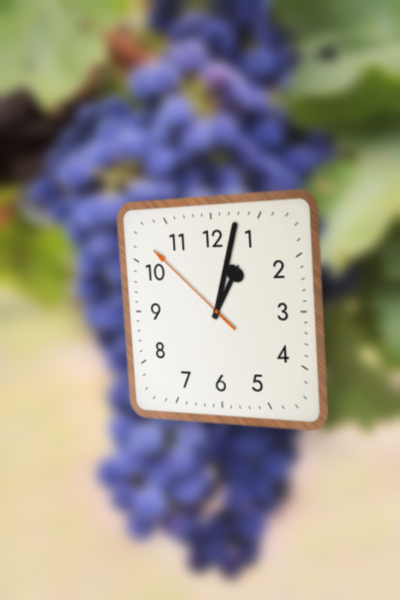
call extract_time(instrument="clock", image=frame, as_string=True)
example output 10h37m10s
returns 1h02m52s
